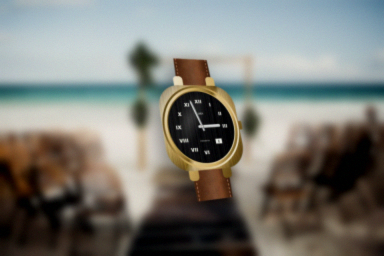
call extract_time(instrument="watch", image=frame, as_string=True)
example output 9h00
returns 2h57
